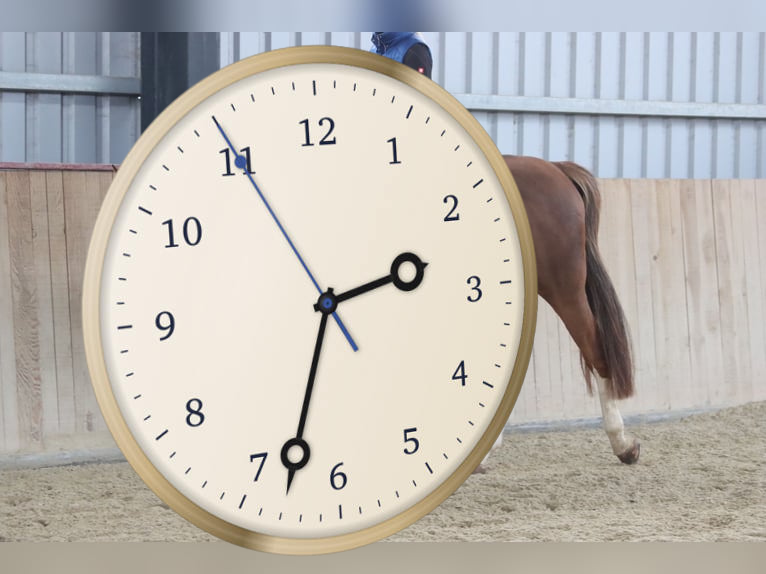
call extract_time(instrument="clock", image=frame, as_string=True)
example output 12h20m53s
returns 2h32m55s
